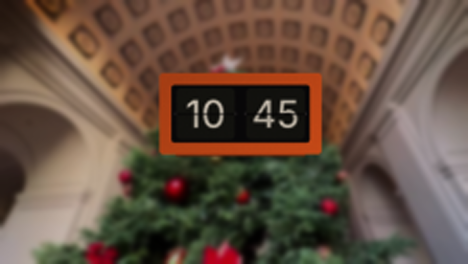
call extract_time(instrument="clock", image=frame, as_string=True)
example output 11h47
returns 10h45
